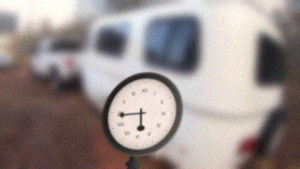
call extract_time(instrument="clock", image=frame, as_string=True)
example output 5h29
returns 5h44
